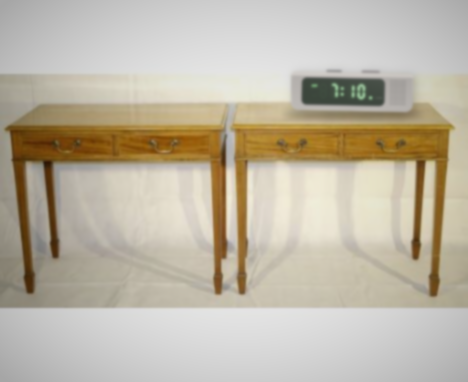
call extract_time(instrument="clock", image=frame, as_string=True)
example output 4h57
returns 7h10
